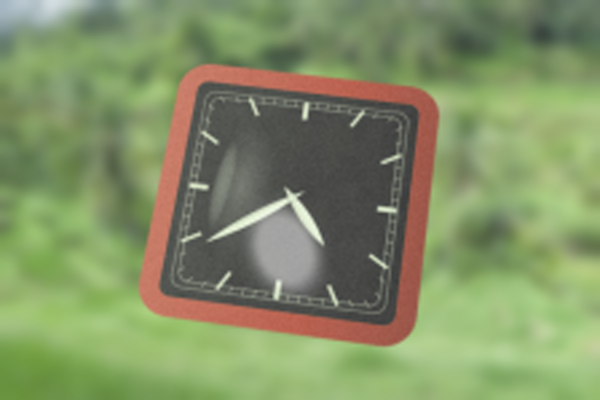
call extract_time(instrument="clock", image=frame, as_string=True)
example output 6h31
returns 4h39
